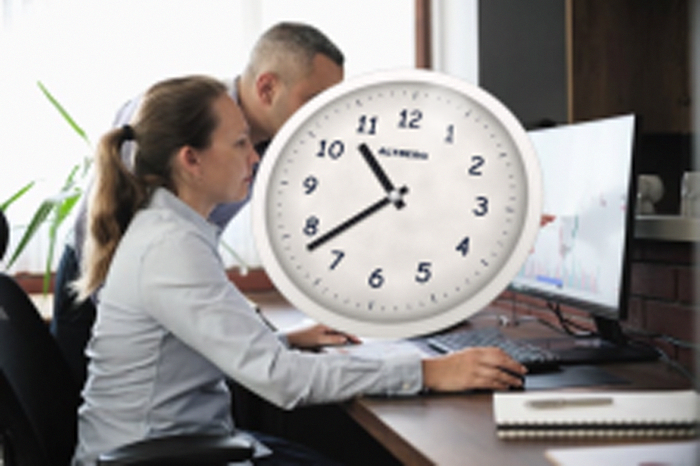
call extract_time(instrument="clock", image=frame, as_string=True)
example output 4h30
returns 10h38
